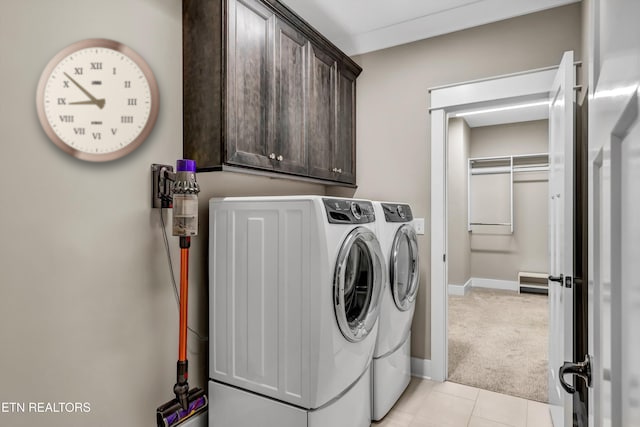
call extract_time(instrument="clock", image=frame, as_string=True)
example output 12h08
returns 8h52
